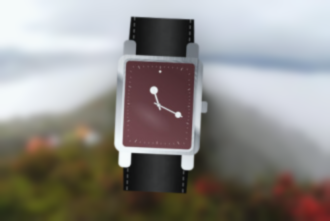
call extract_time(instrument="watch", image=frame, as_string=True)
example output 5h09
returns 11h19
